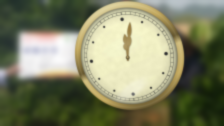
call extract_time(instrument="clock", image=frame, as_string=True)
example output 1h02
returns 12h02
